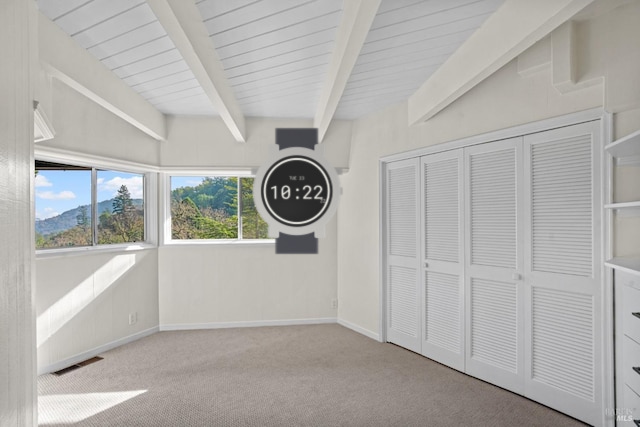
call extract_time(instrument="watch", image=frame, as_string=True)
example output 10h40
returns 10h22
